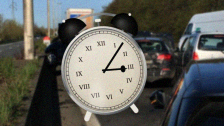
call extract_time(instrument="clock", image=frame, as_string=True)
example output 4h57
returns 3h07
